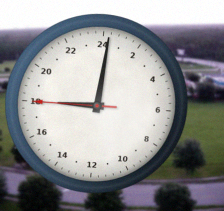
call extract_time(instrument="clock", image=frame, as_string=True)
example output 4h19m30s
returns 18h00m45s
